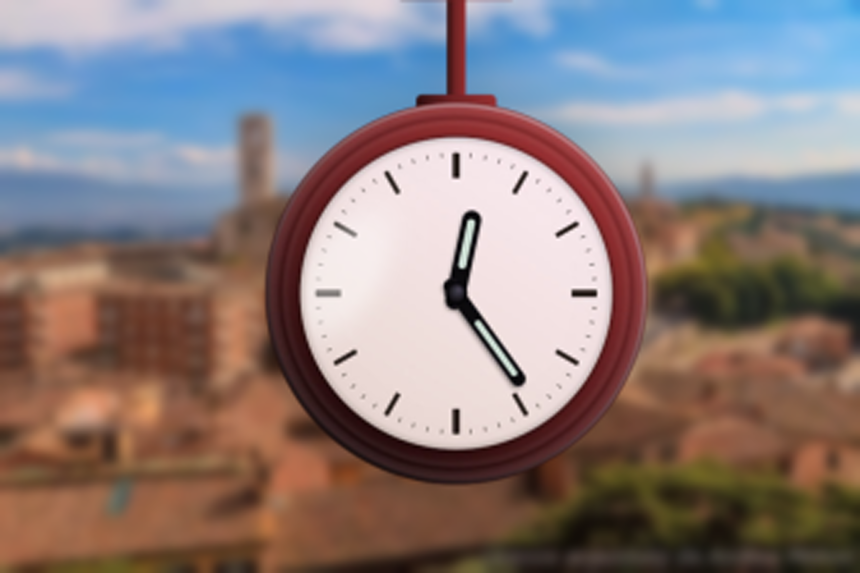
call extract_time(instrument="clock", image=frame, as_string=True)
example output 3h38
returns 12h24
